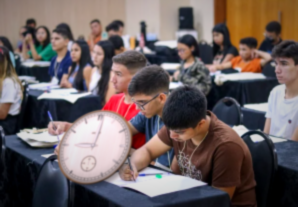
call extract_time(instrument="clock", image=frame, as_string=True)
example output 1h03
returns 9h01
